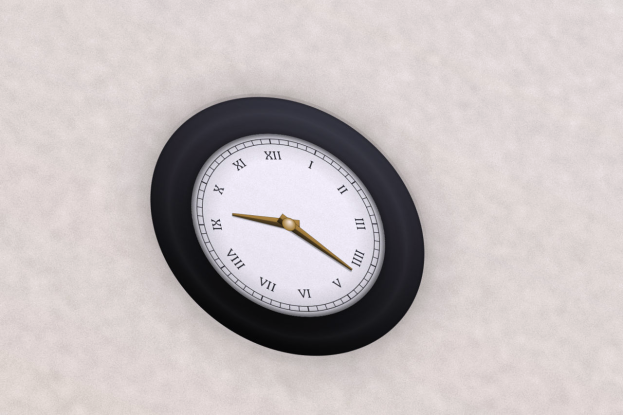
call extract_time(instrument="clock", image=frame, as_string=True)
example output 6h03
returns 9h22
